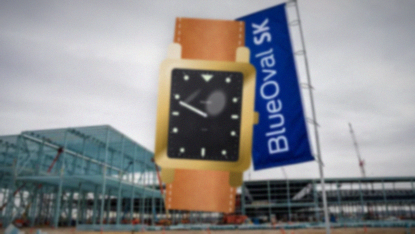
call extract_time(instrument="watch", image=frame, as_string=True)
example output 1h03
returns 9h49
